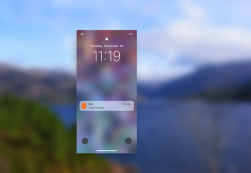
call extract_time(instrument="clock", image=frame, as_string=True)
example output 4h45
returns 11h19
